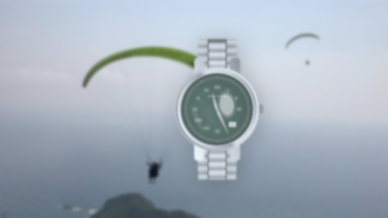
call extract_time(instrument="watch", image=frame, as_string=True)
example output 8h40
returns 11h26
